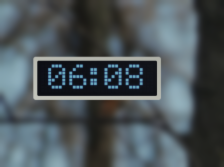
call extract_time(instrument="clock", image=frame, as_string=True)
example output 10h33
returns 6h08
